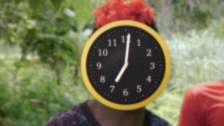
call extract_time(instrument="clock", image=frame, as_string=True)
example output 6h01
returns 7h01
